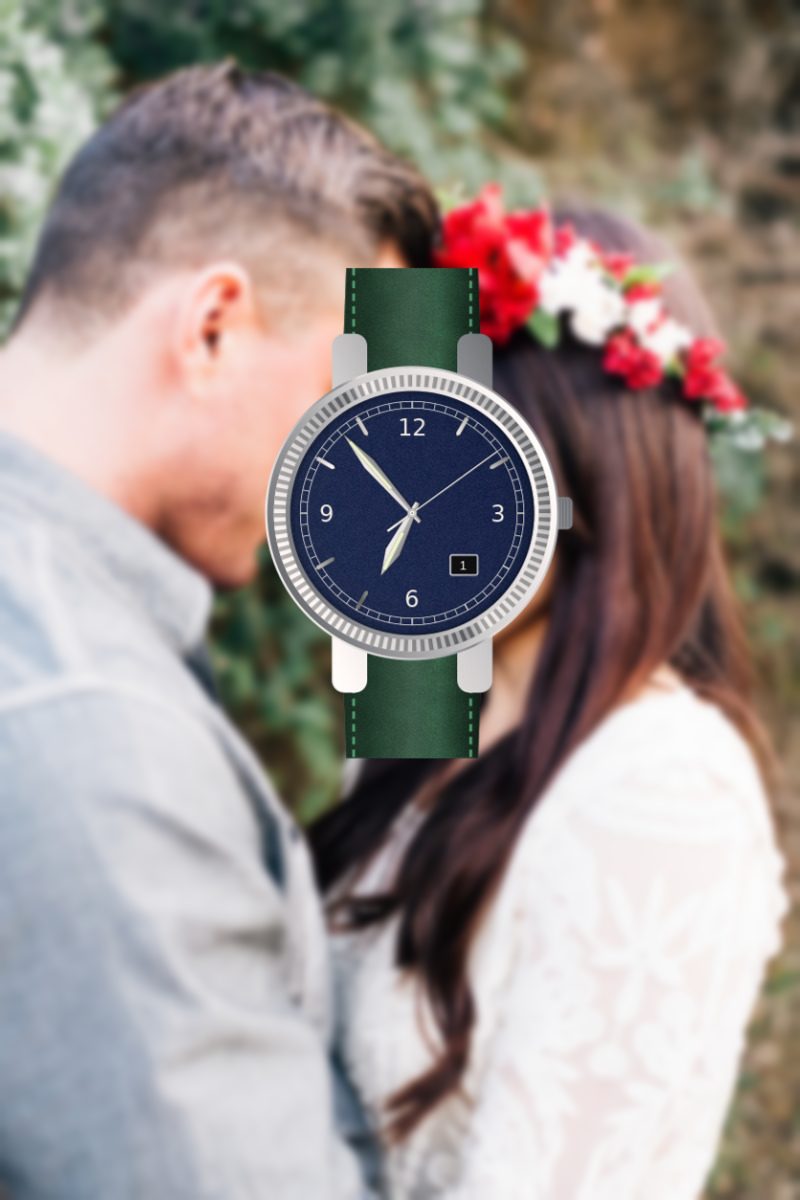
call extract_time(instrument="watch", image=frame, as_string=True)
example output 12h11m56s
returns 6h53m09s
